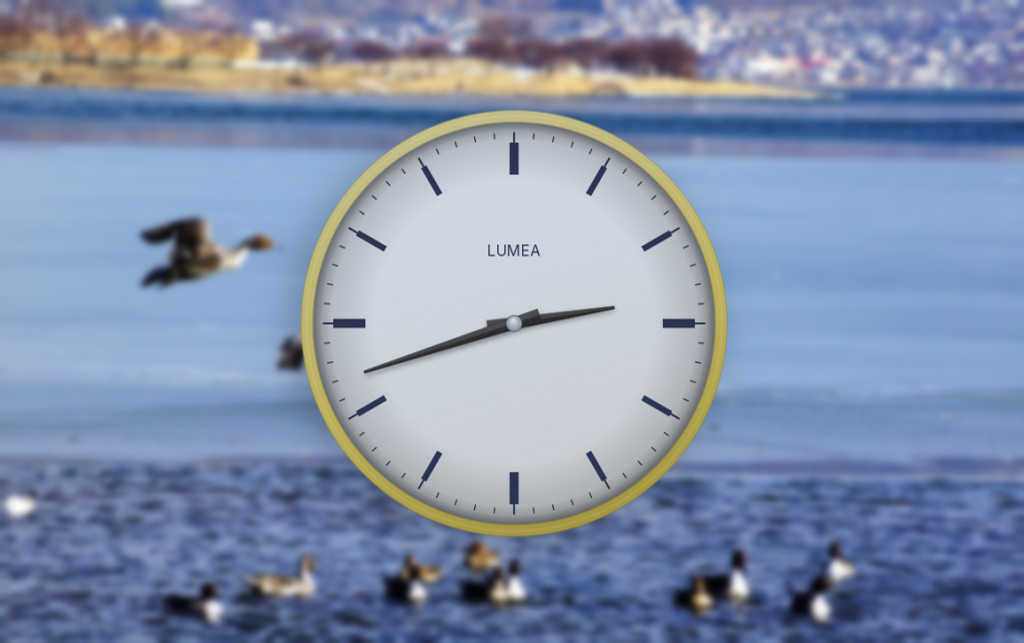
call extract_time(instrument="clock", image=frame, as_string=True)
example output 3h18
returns 2h42
